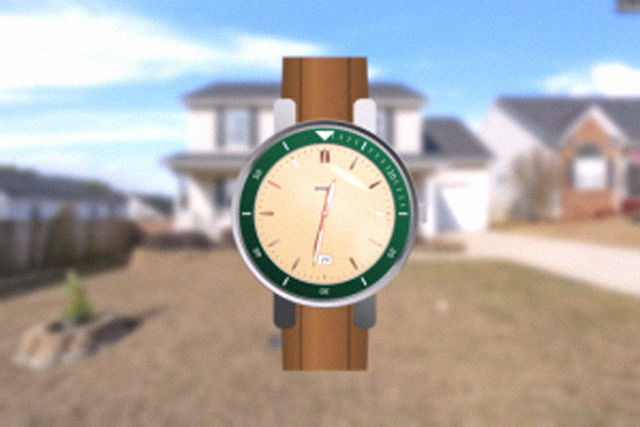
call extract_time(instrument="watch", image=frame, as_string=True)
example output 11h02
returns 12h32
